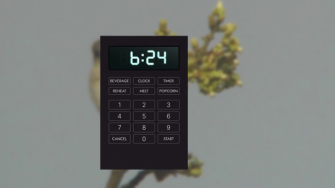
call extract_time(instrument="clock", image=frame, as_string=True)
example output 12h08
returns 6h24
